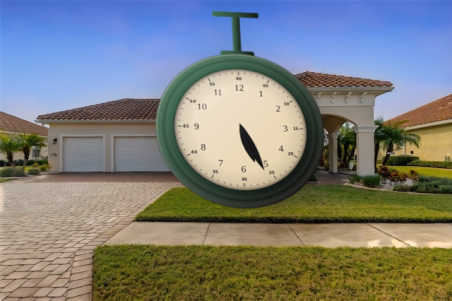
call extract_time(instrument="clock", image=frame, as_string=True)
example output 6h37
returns 5h26
